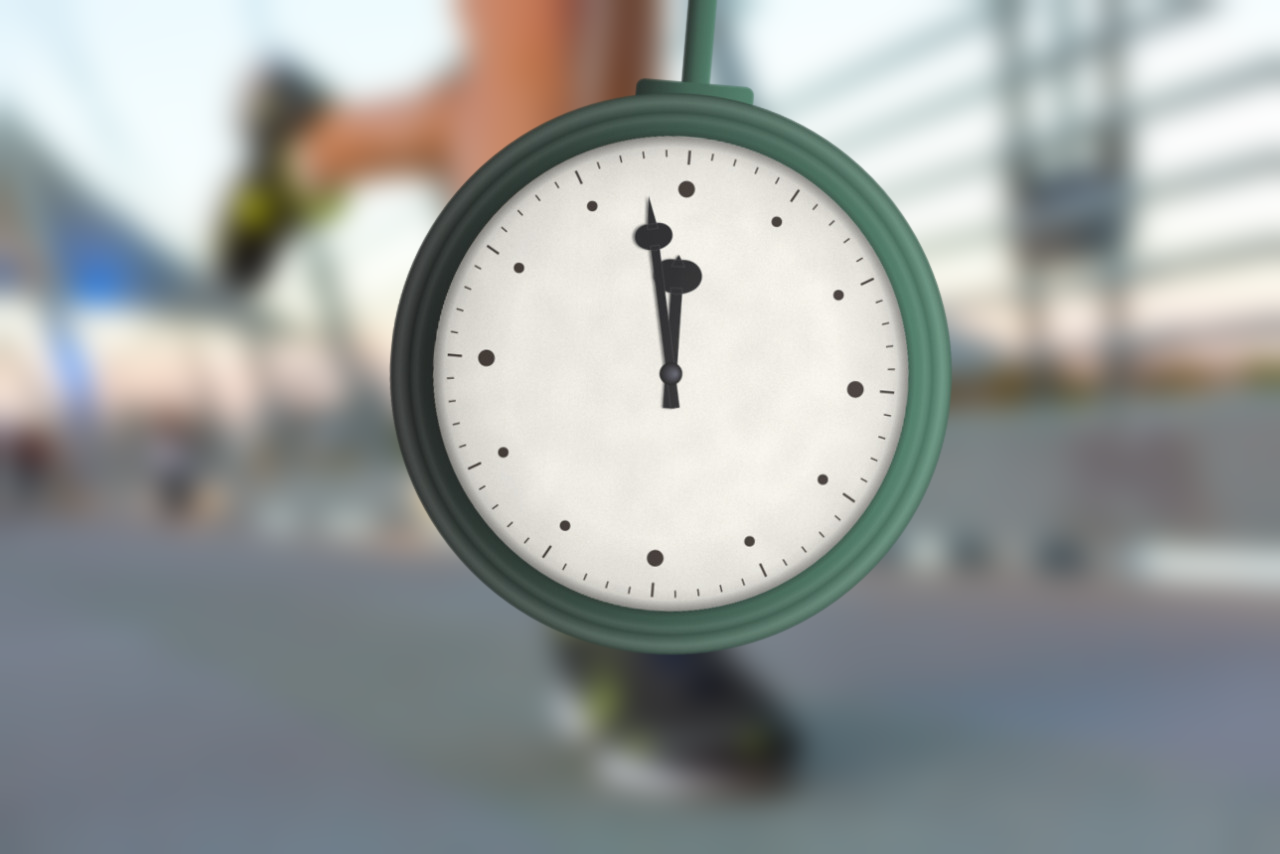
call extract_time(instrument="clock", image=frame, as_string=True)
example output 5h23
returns 11h58
